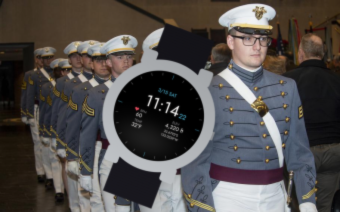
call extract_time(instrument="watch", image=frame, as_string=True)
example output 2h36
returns 11h14
